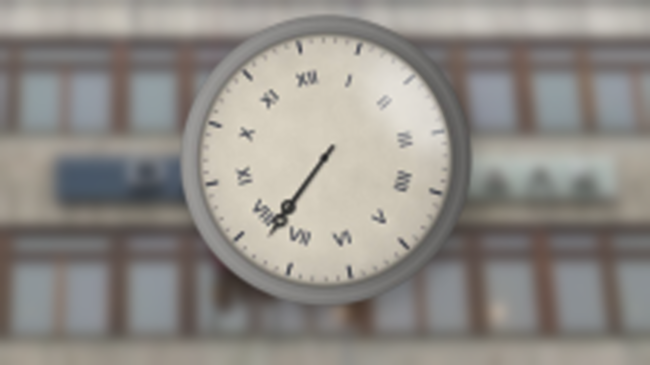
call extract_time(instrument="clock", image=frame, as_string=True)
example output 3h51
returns 7h38
